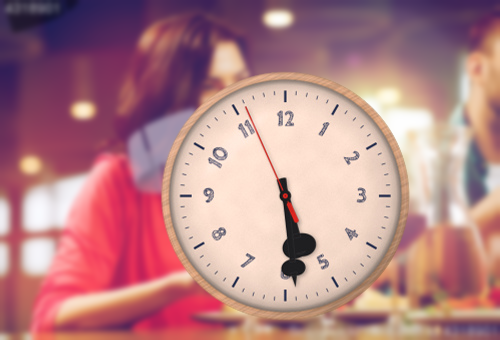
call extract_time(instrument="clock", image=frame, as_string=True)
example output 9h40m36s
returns 5h28m56s
